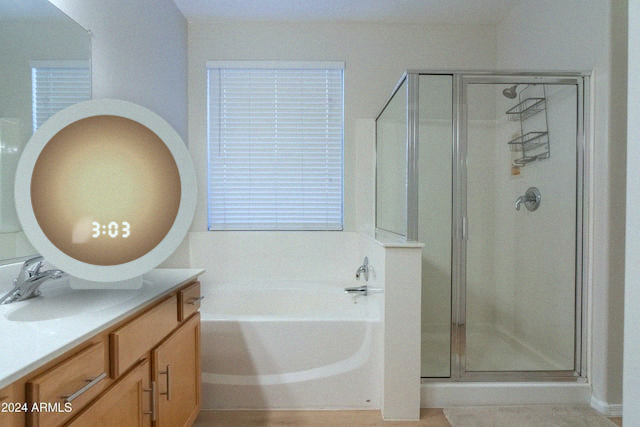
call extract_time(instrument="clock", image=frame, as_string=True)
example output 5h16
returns 3h03
